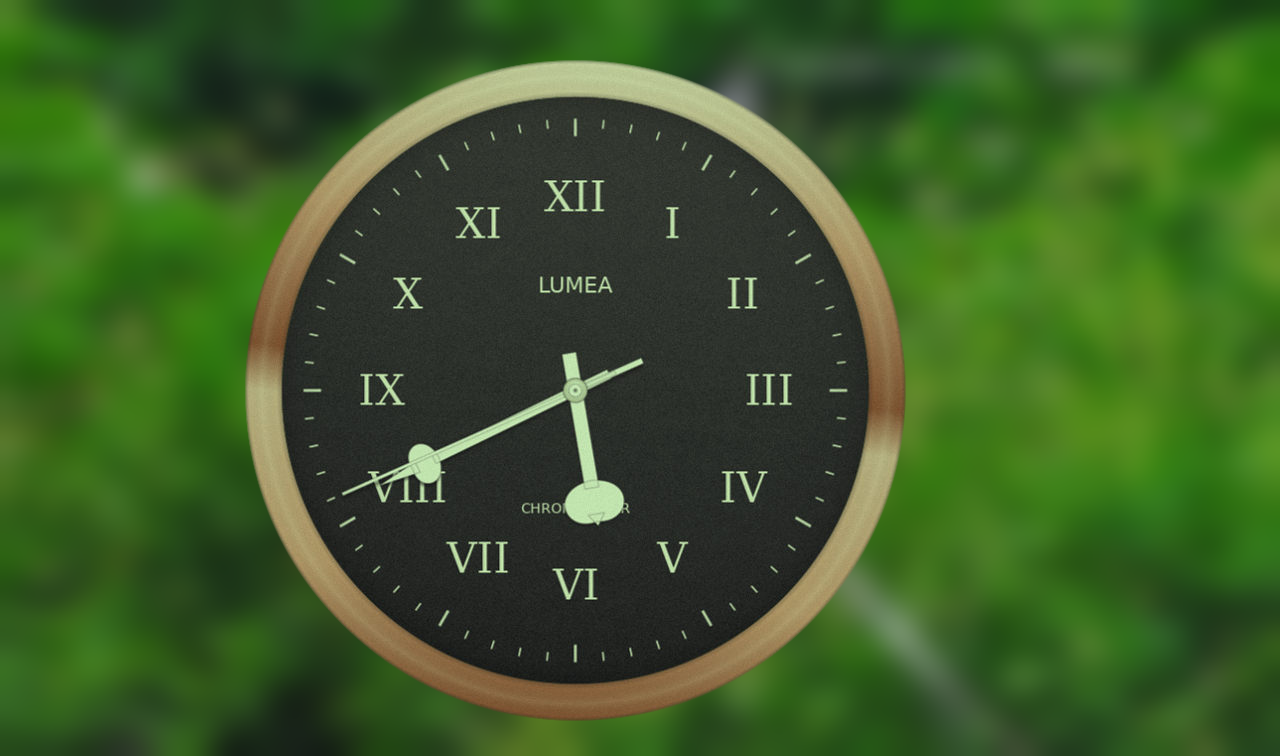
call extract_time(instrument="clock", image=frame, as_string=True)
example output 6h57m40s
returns 5h40m41s
